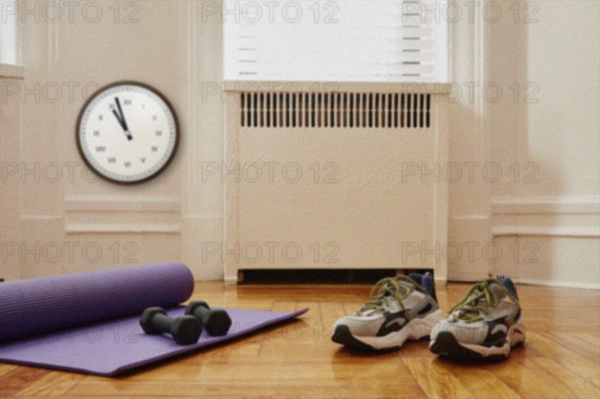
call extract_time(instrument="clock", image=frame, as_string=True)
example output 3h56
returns 10h57
